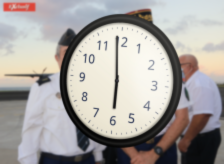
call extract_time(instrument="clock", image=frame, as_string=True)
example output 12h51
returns 5h59
